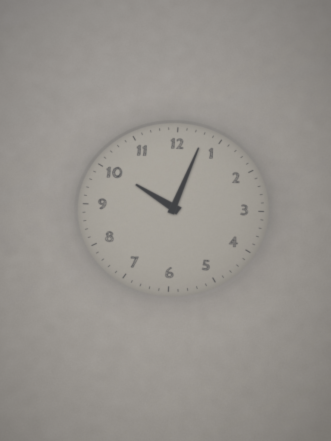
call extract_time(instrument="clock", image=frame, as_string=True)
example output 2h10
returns 10h03
